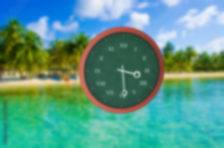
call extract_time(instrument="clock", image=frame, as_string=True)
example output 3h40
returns 3h29
